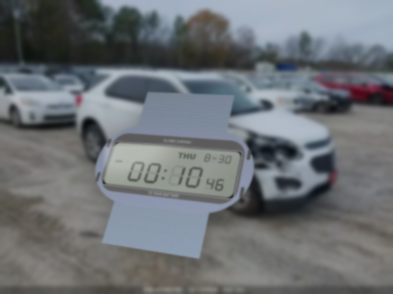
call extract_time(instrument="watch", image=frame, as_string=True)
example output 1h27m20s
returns 0h10m46s
